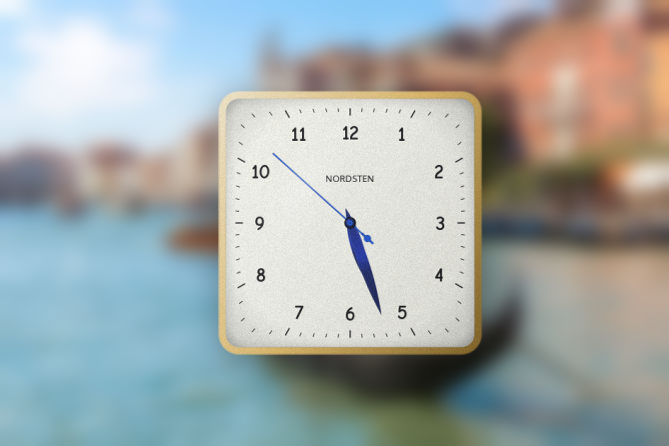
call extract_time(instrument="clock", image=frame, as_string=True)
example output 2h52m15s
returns 5h26m52s
